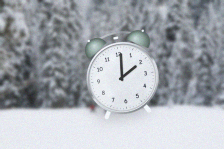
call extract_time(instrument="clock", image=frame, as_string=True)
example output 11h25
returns 2h01
